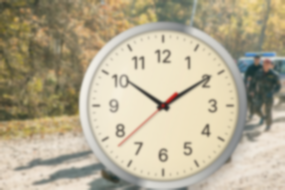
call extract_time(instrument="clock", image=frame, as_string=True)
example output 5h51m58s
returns 10h09m38s
